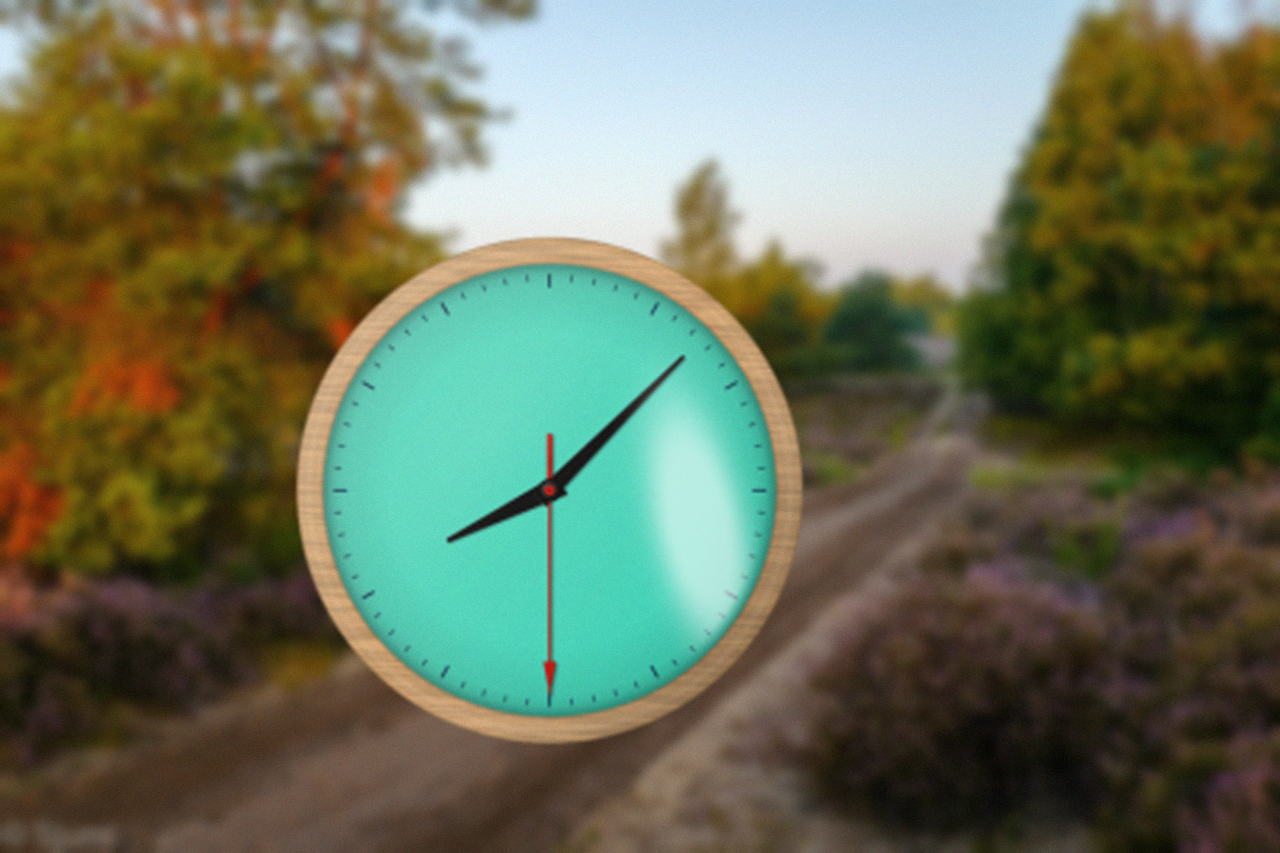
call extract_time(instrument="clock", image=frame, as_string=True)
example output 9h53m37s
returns 8h07m30s
